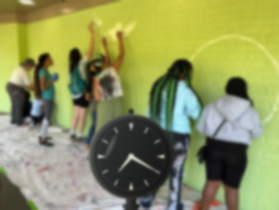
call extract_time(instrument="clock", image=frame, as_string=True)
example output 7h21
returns 7h20
